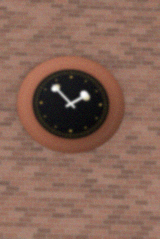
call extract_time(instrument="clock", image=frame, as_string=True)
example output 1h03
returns 1h53
